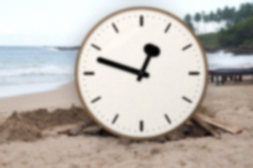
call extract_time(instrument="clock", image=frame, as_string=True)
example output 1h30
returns 12h48
